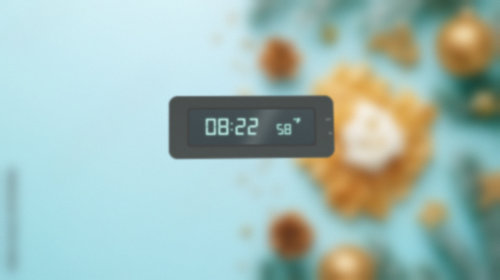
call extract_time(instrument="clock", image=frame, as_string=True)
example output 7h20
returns 8h22
